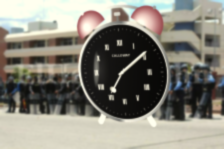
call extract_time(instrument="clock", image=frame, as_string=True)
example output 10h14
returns 7h09
